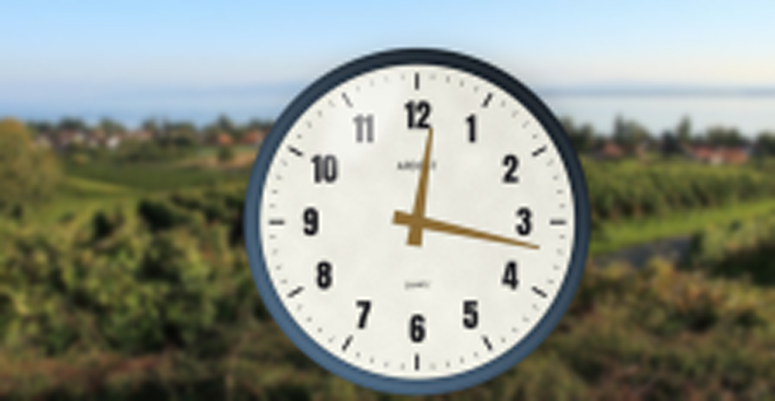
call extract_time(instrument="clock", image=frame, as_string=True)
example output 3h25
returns 12h17
